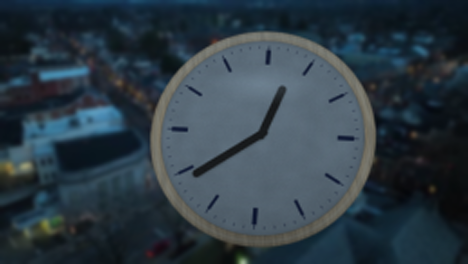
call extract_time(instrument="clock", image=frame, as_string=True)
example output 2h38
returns 12h39
